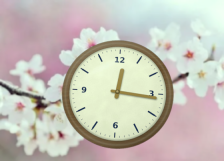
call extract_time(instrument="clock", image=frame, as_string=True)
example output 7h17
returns 12h16
